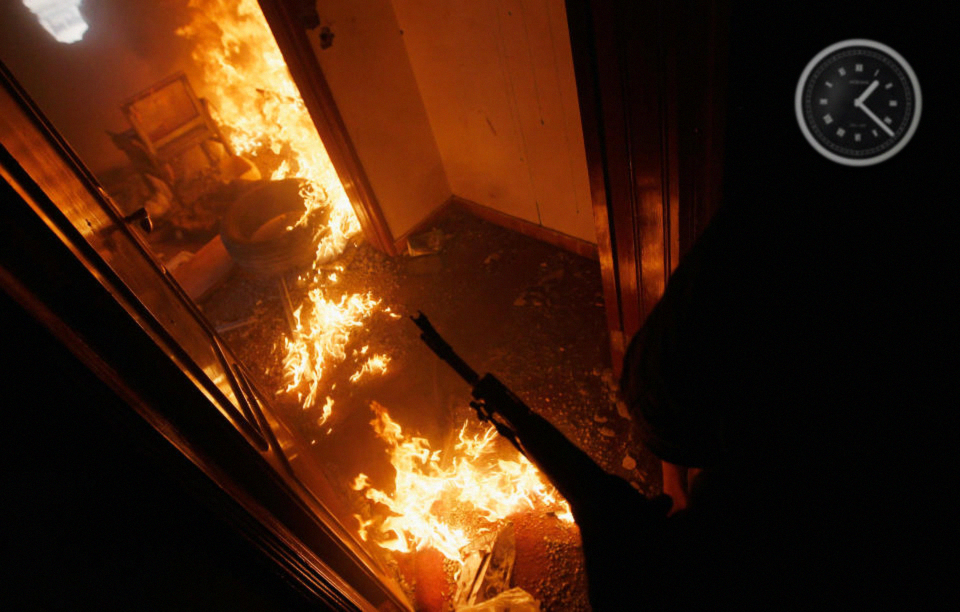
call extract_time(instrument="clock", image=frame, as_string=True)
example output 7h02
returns 1h22
